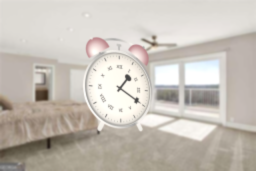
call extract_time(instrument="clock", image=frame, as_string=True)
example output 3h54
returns 1h20
